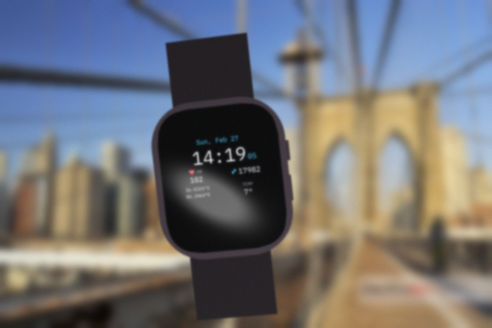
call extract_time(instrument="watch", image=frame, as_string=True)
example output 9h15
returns 14h19
